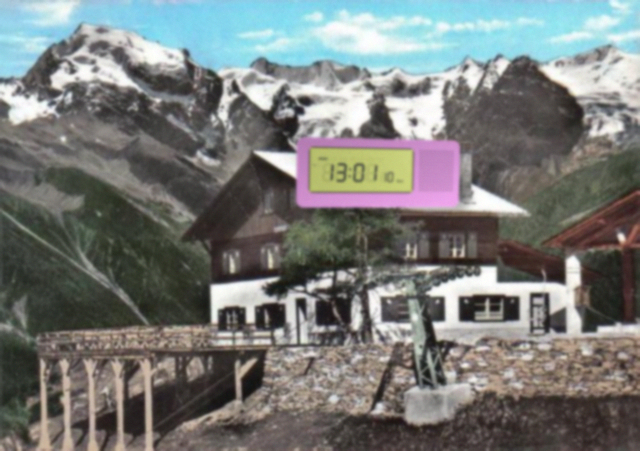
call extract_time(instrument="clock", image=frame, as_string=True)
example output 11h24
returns 13h01
